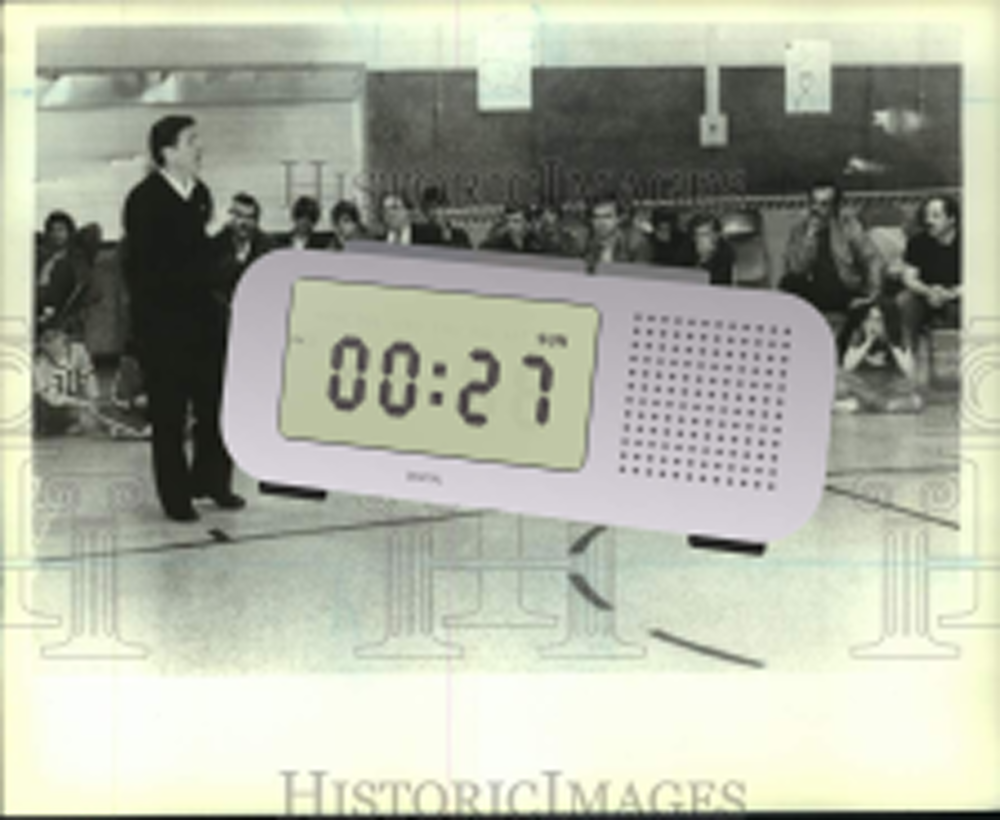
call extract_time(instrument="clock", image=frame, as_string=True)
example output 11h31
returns 0h27
